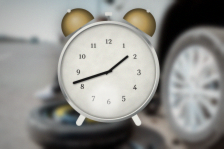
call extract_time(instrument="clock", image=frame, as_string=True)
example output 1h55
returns 1h42
